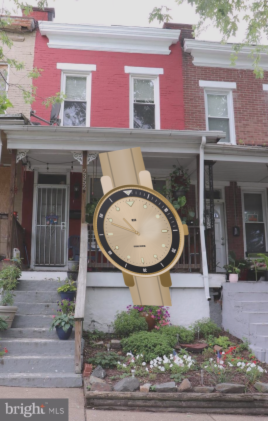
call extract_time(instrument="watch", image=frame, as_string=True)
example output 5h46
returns 10h49
